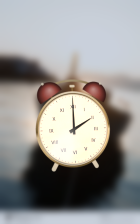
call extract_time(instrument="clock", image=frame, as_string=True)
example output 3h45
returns 2h00
